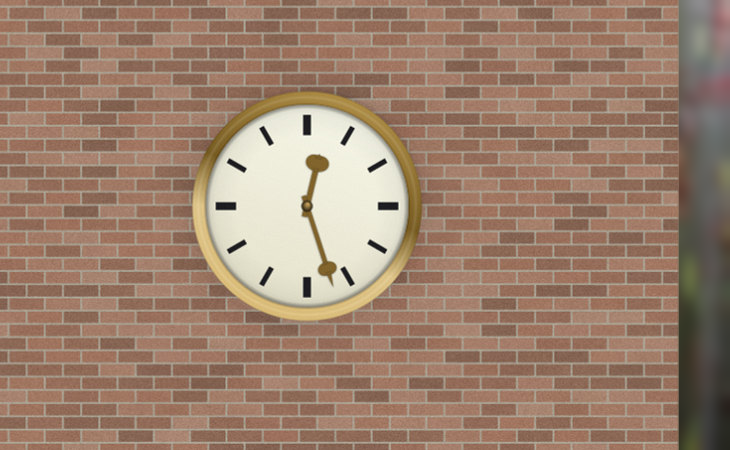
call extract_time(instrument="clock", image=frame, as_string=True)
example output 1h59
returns 12h27
